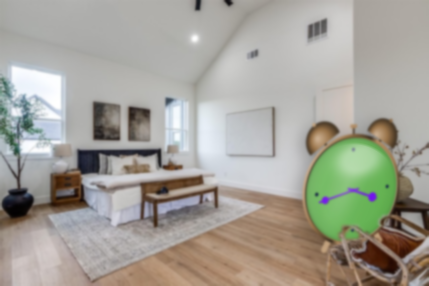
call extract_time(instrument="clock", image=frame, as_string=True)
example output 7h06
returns 3h43
